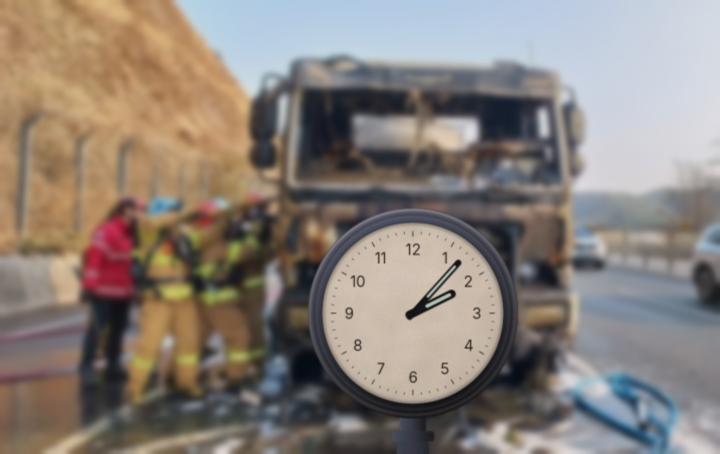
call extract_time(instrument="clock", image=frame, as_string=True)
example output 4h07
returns 2h07
